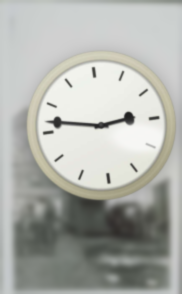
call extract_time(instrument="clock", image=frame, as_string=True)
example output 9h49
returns 2h47
